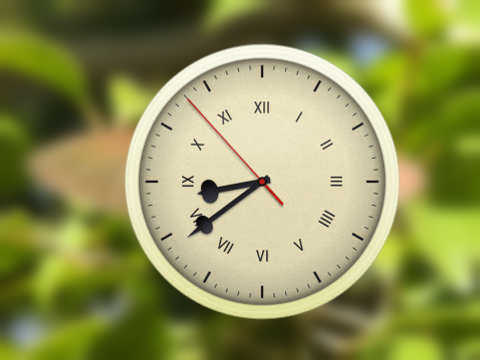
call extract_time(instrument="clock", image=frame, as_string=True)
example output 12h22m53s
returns 8h38m53s
